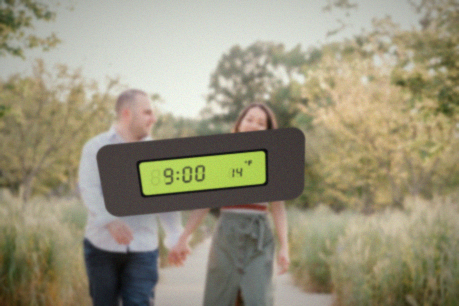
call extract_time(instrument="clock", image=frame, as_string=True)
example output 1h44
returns 9h00
